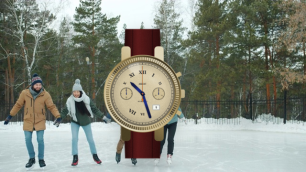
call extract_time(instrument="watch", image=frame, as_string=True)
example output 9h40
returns 10h27
